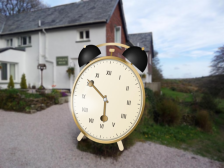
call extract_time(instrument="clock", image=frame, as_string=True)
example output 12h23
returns 5h51
